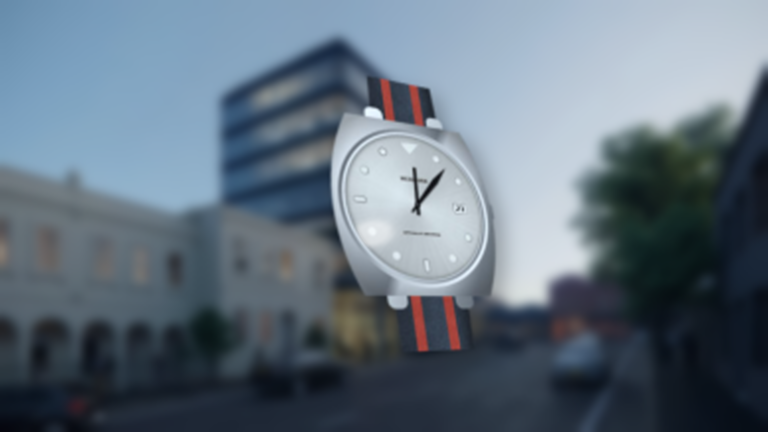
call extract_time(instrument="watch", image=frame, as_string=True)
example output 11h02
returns 12h07
